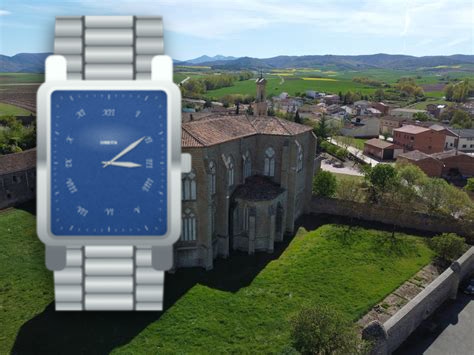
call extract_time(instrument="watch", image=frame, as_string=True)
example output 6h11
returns 3h09
